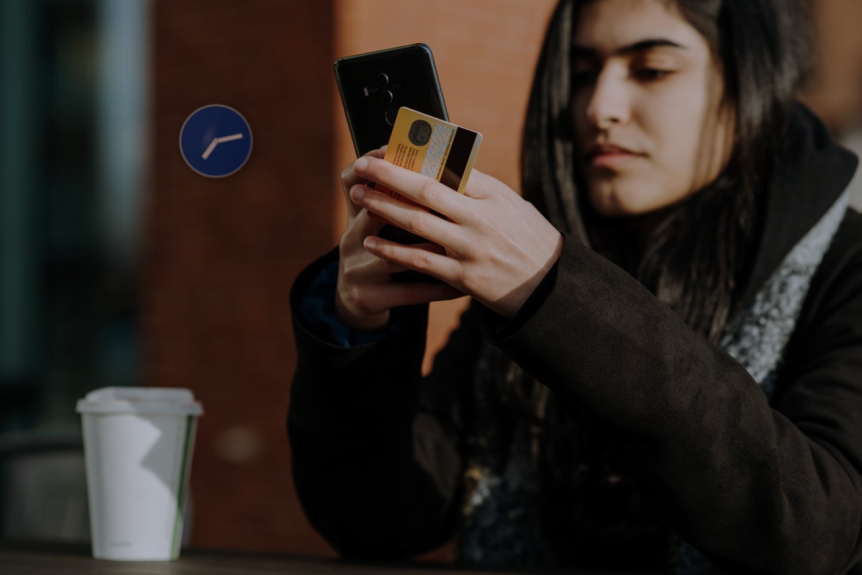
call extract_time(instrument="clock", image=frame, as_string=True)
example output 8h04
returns 7h13
